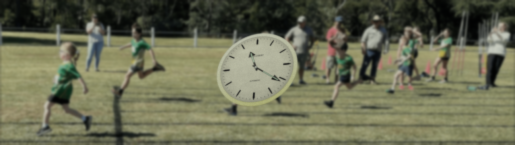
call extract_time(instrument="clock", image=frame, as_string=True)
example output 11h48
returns 11h21
